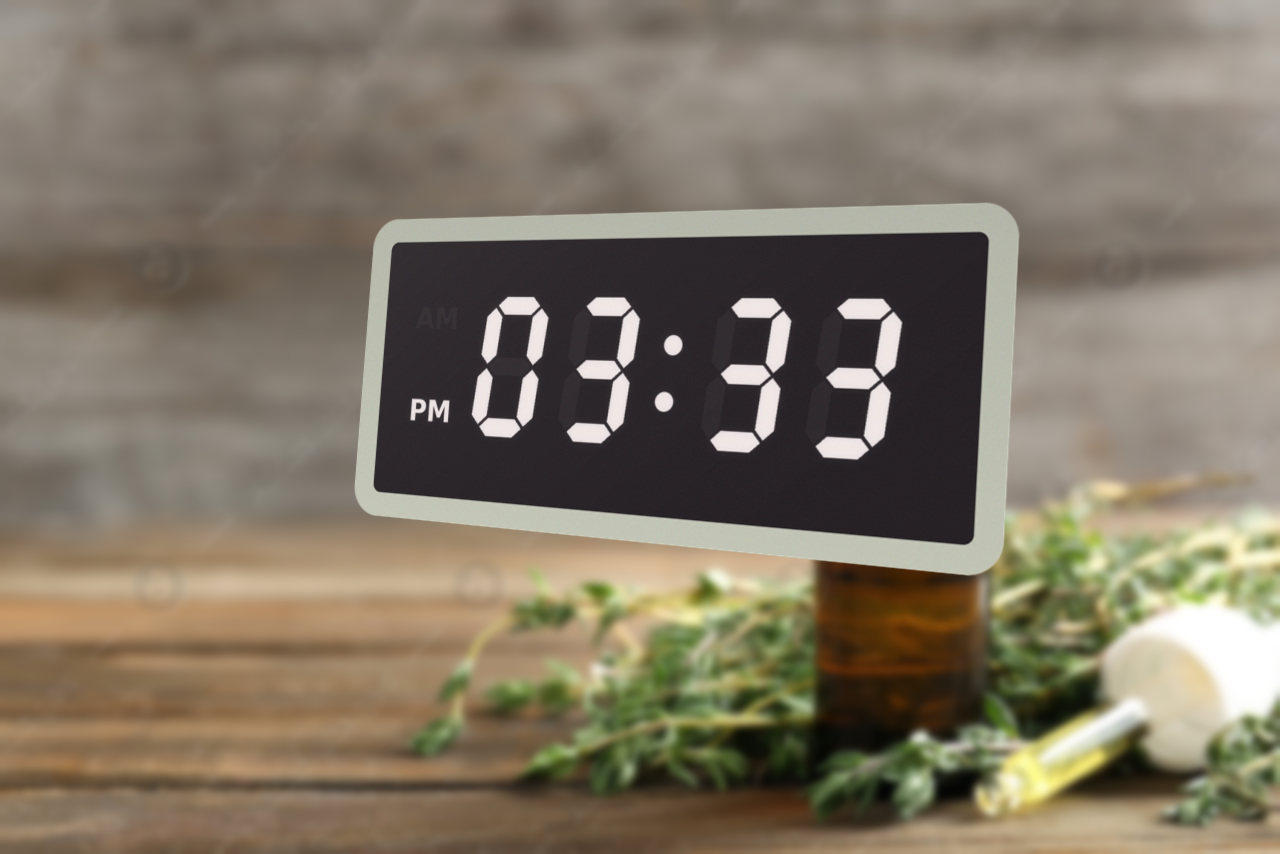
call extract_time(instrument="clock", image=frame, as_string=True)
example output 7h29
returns 3h33
